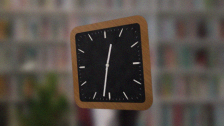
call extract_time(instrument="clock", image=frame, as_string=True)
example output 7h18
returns 12h32
